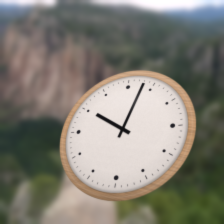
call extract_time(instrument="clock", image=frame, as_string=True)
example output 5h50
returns 10h03
